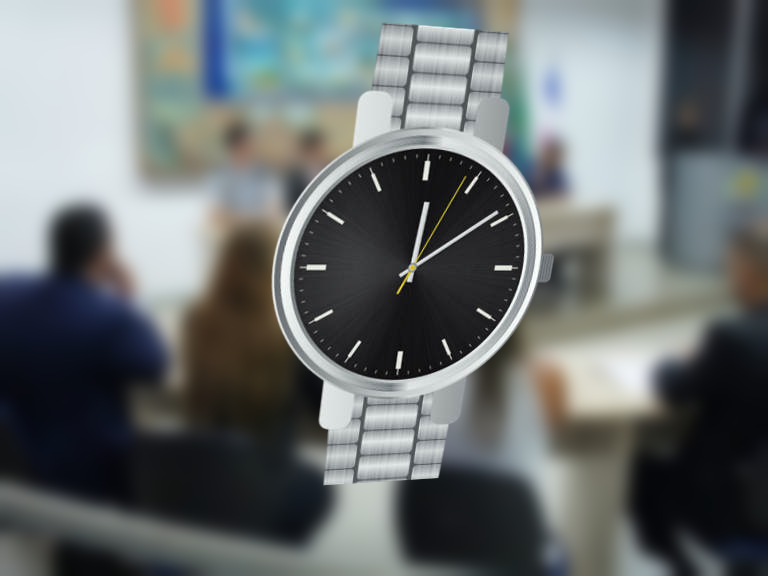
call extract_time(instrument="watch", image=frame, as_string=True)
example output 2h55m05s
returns 12h09m04s
